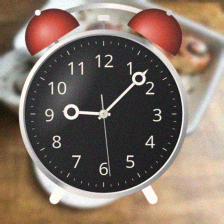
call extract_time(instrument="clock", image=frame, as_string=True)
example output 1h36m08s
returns 9h07m29s
